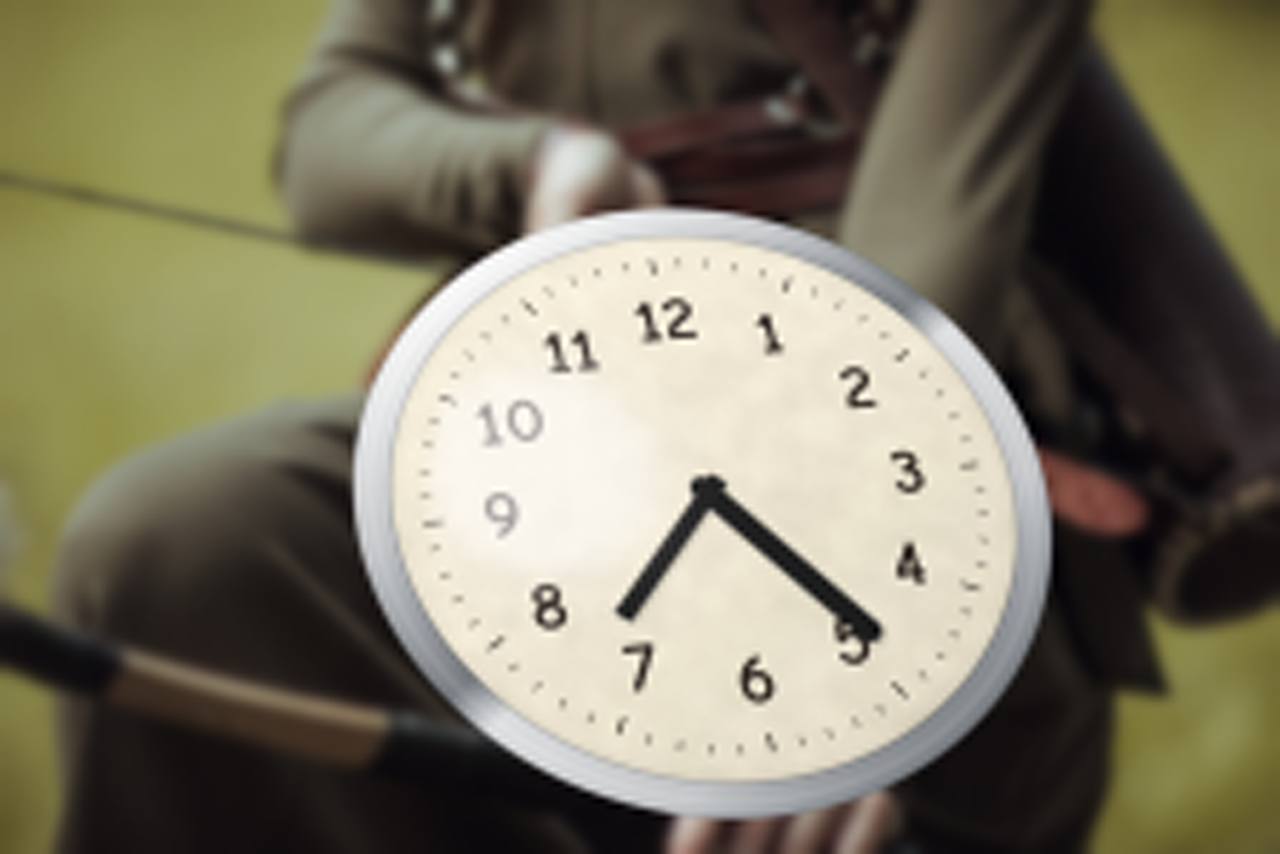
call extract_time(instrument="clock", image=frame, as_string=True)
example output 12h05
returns 7h24
